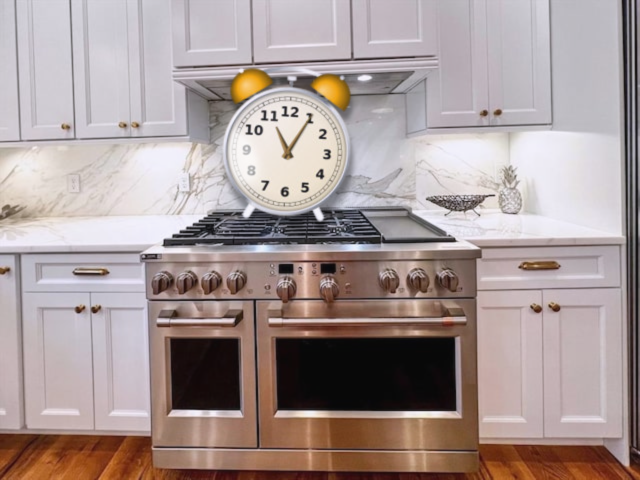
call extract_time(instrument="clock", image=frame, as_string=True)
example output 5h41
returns 11h05
